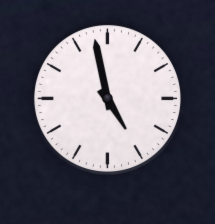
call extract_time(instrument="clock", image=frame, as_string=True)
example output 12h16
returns 4h58
